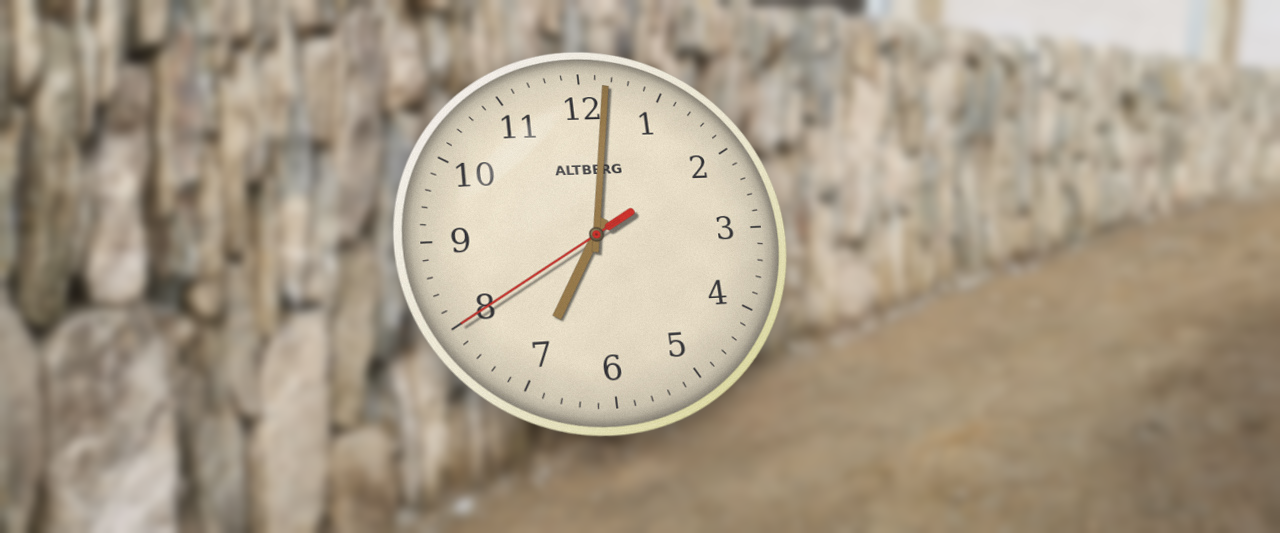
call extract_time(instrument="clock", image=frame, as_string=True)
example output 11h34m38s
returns 7h01m40s
